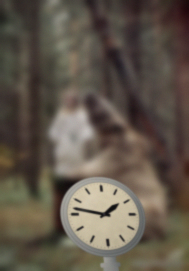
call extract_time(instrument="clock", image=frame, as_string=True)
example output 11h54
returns 1h47
